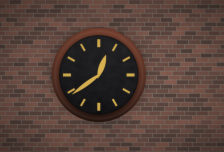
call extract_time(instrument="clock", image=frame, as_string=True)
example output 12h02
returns 12h39
